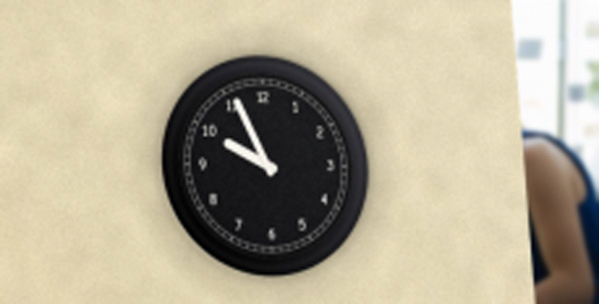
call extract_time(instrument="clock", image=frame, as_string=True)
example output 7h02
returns 9h56
